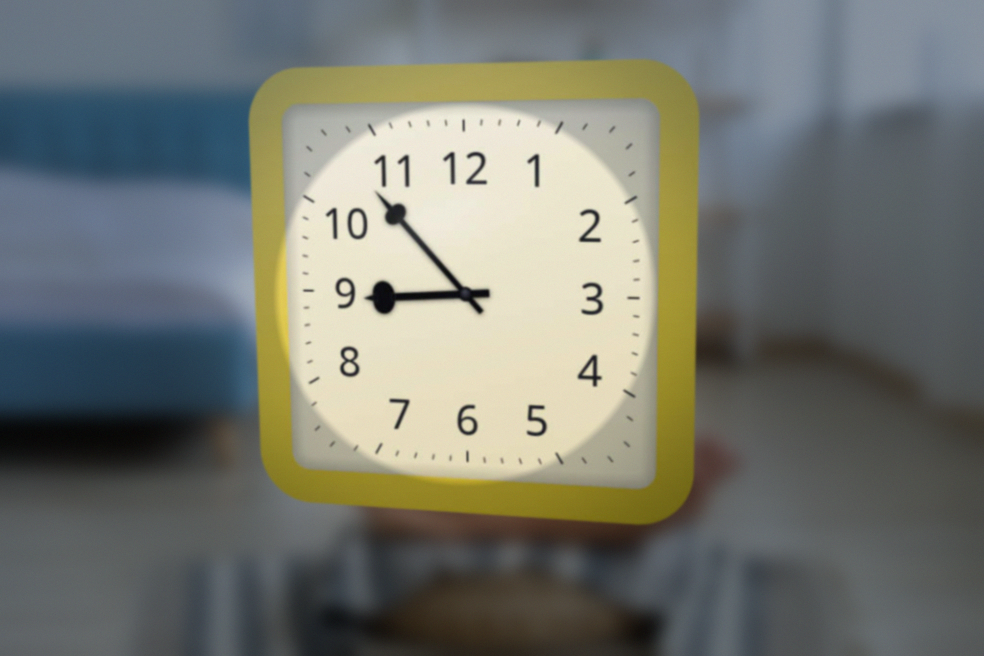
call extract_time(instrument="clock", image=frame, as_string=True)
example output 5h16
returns 8h53
